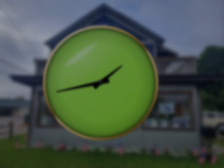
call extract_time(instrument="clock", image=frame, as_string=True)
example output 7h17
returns 1h43
